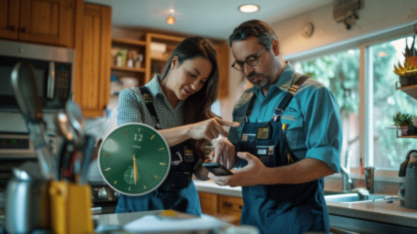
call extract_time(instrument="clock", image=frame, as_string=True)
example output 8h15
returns 5h28
